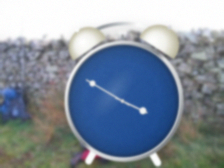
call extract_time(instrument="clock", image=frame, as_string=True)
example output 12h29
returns 3h50
